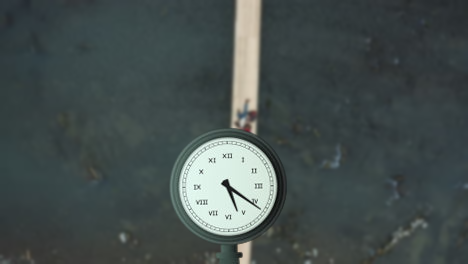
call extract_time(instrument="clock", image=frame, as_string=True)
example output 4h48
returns 5h21
